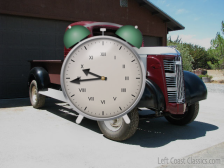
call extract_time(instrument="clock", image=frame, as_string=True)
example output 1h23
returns 9h44
